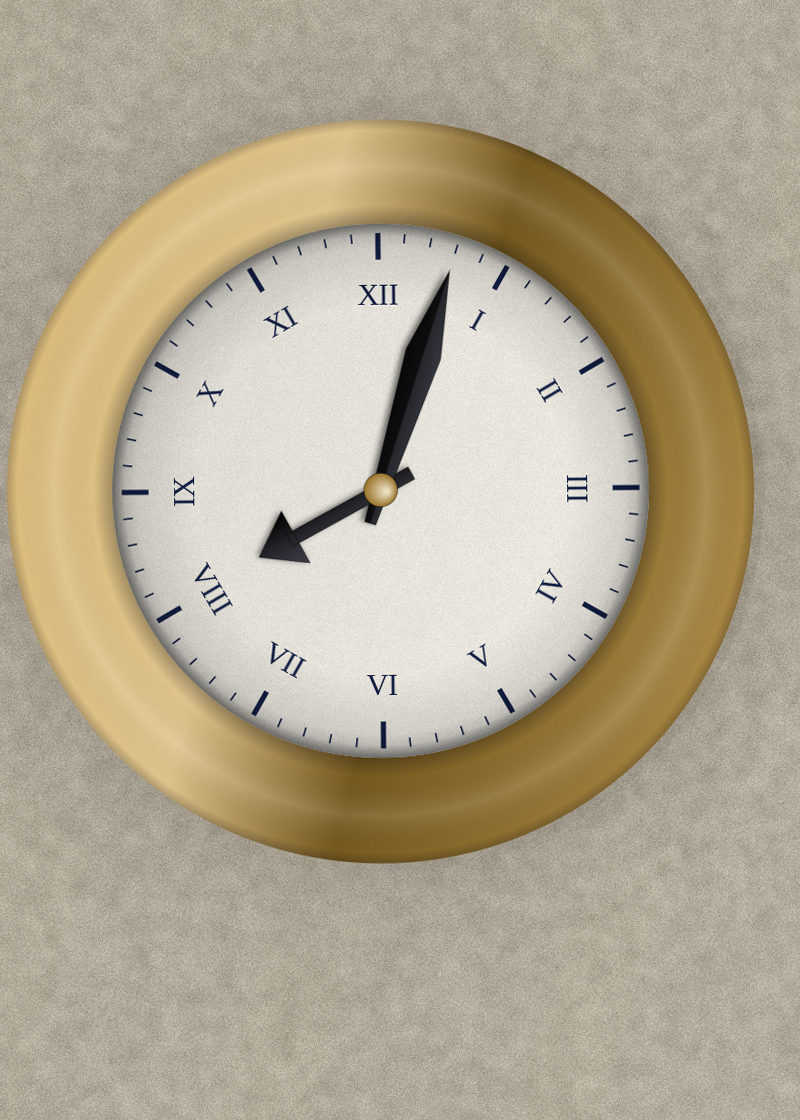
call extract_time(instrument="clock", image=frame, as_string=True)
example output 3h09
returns 8h03
